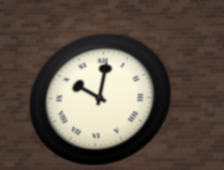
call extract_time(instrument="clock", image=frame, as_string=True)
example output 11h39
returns 10h01
